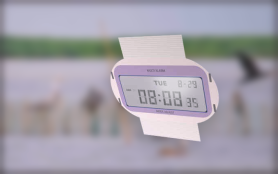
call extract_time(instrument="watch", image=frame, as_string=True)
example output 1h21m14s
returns 8h08m35s
